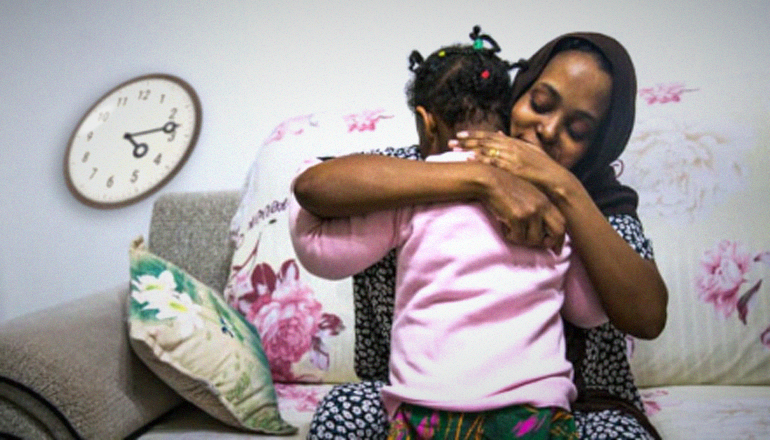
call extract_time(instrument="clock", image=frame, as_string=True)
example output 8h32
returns 4h13
